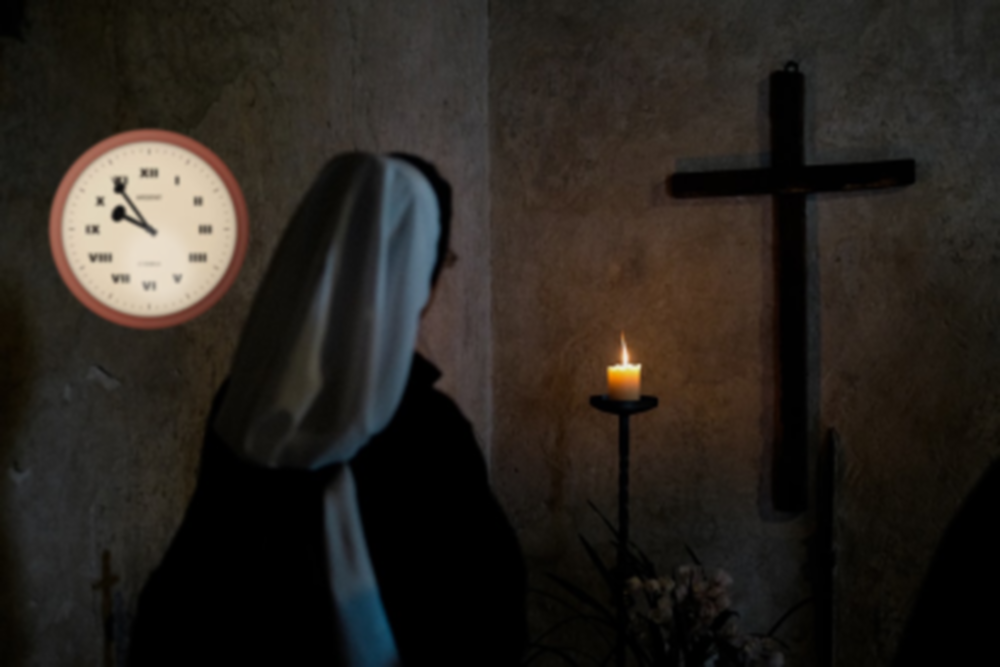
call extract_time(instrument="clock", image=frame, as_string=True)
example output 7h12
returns 9h54
